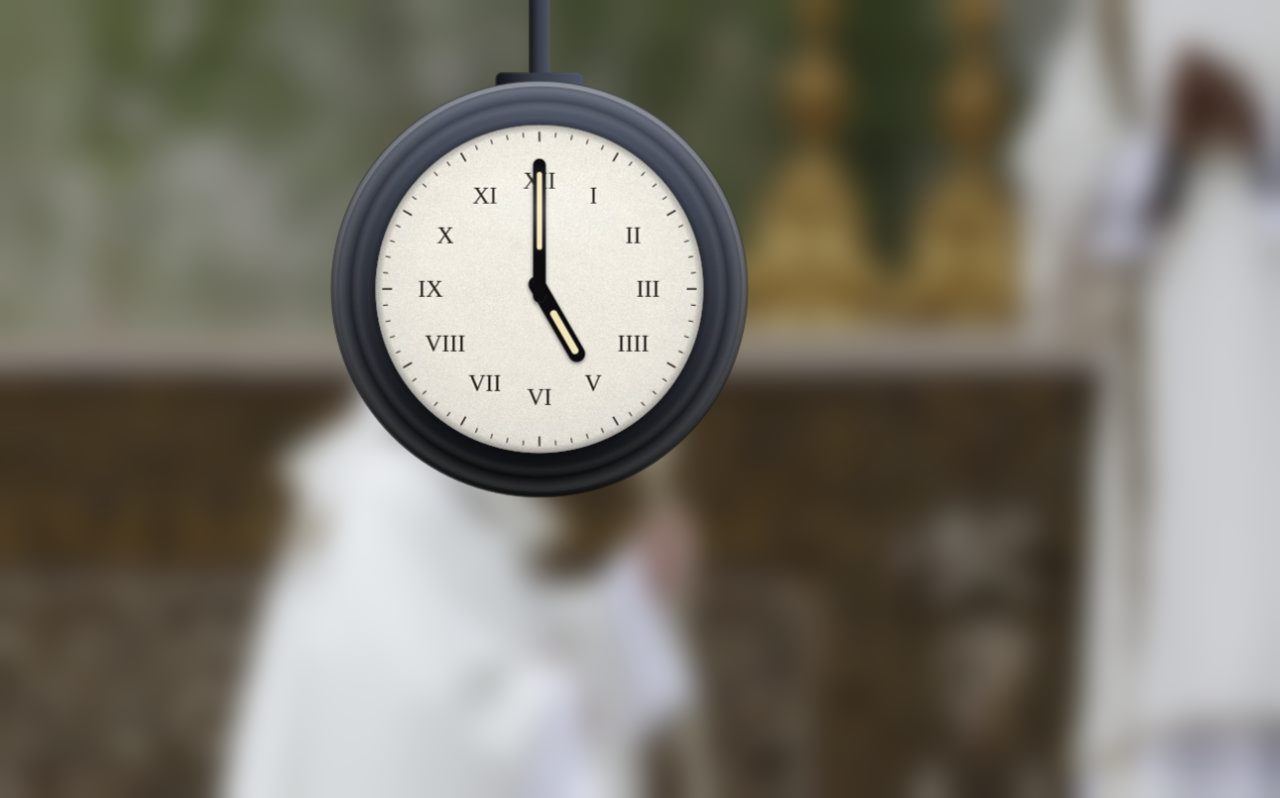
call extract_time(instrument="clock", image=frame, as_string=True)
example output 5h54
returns 5h00
